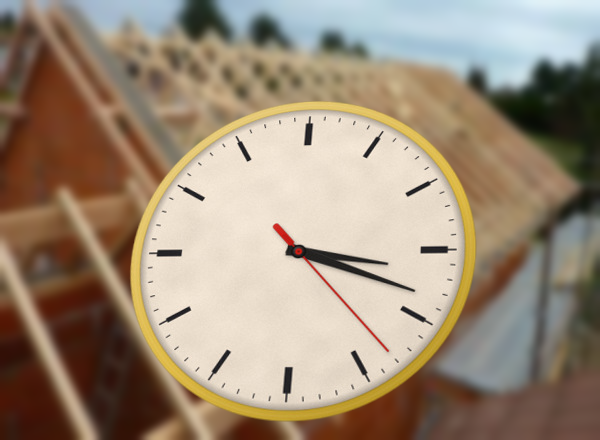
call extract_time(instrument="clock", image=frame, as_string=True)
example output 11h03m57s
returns 3h18m23s
